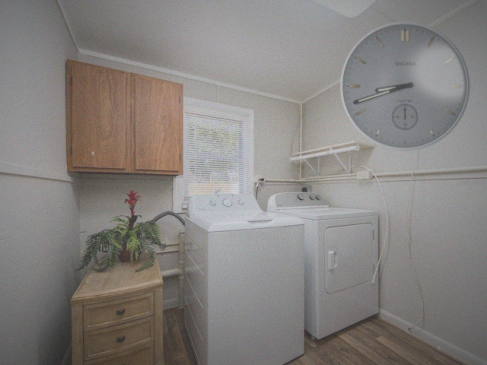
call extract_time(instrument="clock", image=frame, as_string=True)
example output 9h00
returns 8h42
